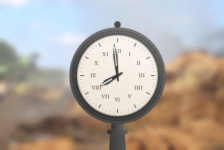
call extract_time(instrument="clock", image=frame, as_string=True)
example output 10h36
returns 7h59
